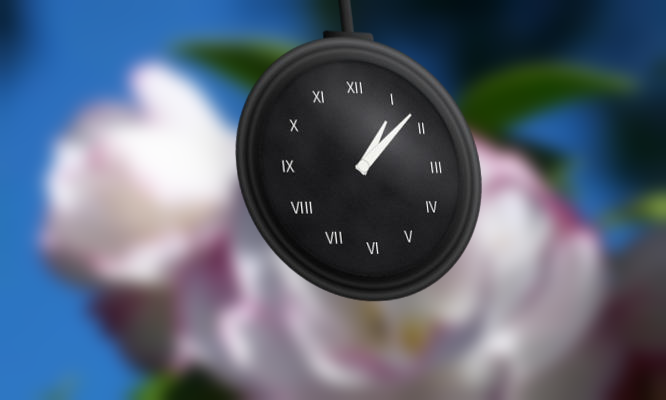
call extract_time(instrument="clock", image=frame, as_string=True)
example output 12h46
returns 1h08
